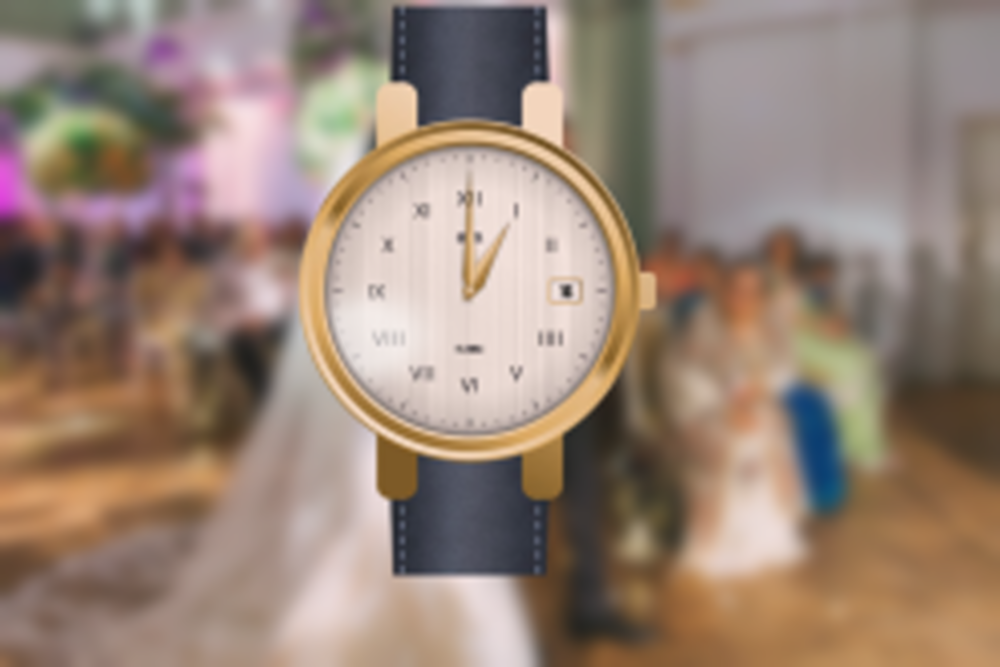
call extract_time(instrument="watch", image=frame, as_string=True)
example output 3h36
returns 1h00
